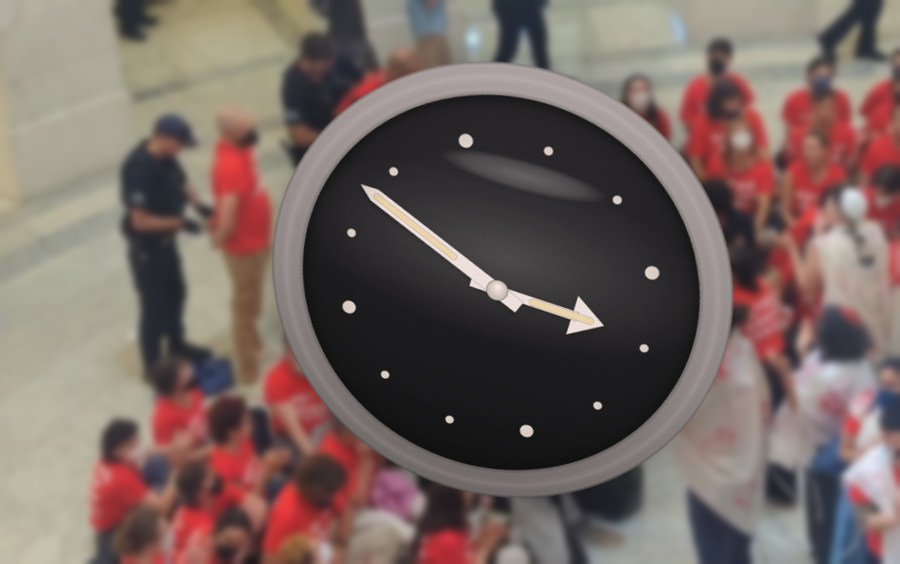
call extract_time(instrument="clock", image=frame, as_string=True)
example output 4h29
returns 3h53
